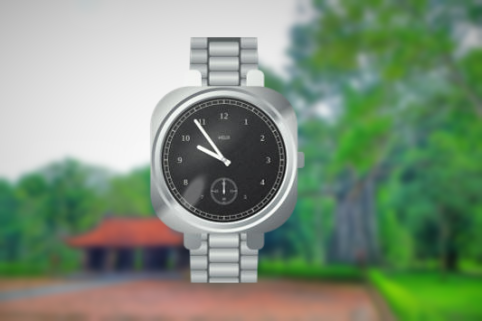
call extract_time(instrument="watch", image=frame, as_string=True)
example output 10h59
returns 9h54
